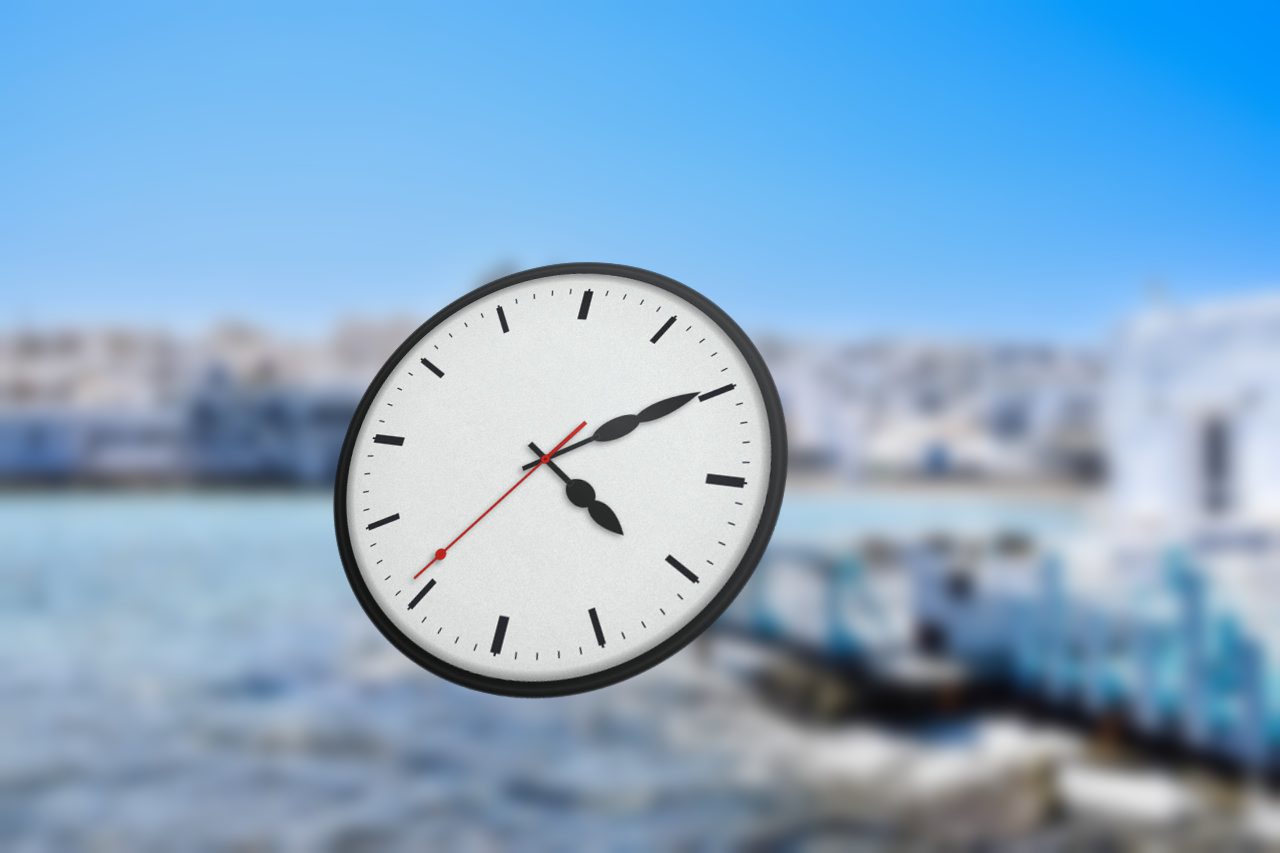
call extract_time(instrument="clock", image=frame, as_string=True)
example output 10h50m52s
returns 4h09m36s
